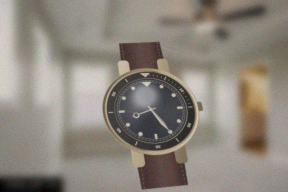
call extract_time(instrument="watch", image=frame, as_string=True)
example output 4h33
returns 8h25
